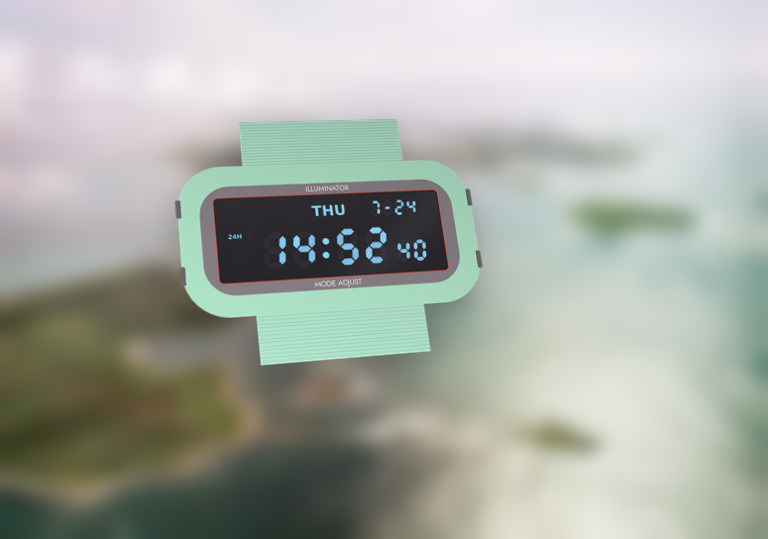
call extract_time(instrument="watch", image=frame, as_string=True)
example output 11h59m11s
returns 14h52m40s
